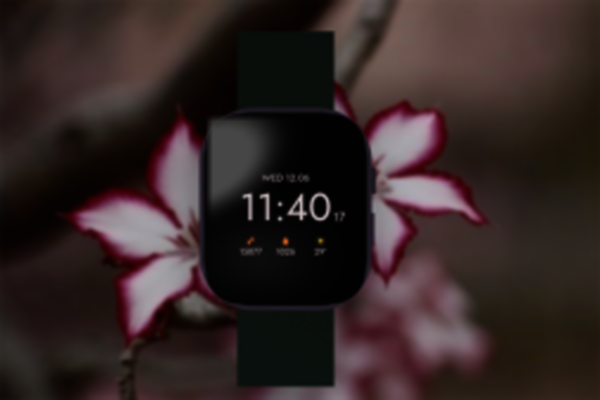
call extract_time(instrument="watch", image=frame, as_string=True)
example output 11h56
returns 11h40
